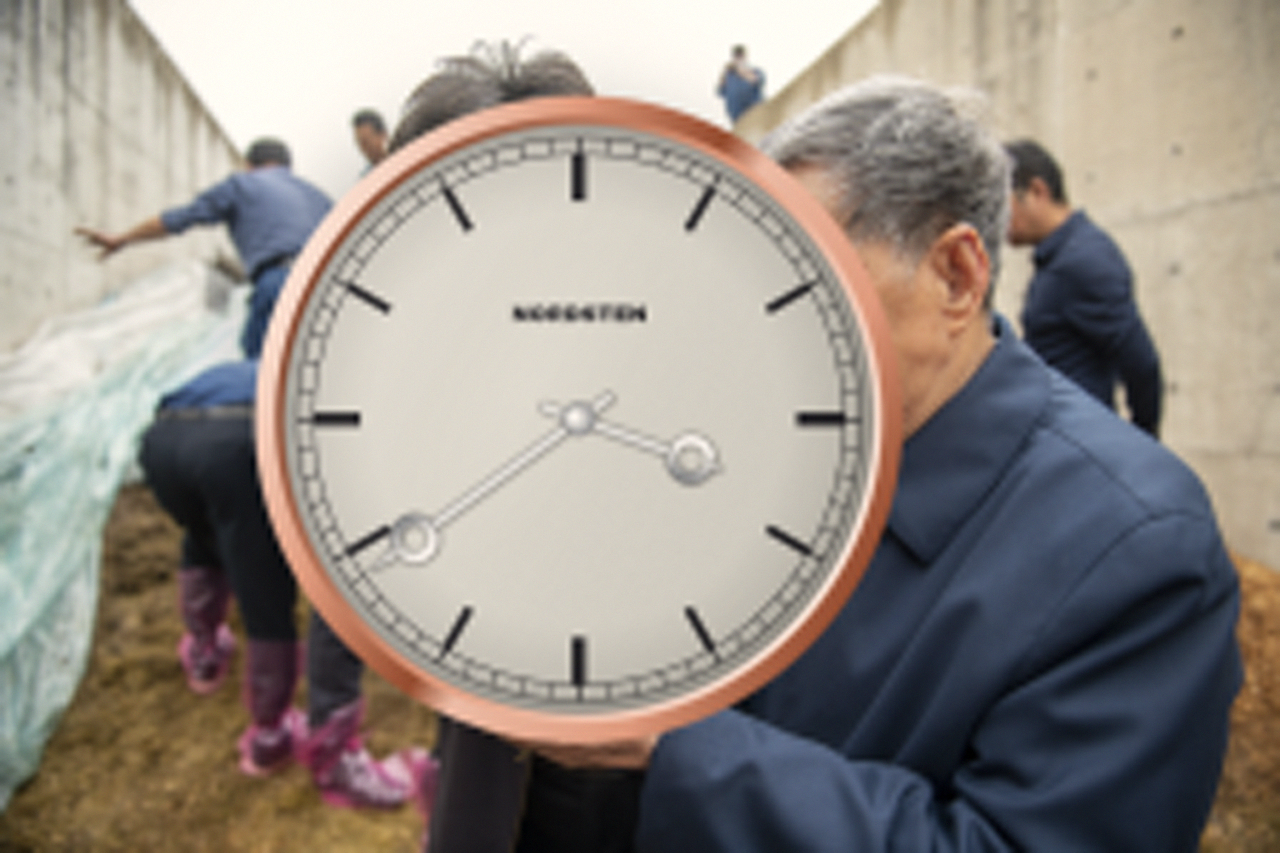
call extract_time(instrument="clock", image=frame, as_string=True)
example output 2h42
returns 3h39
